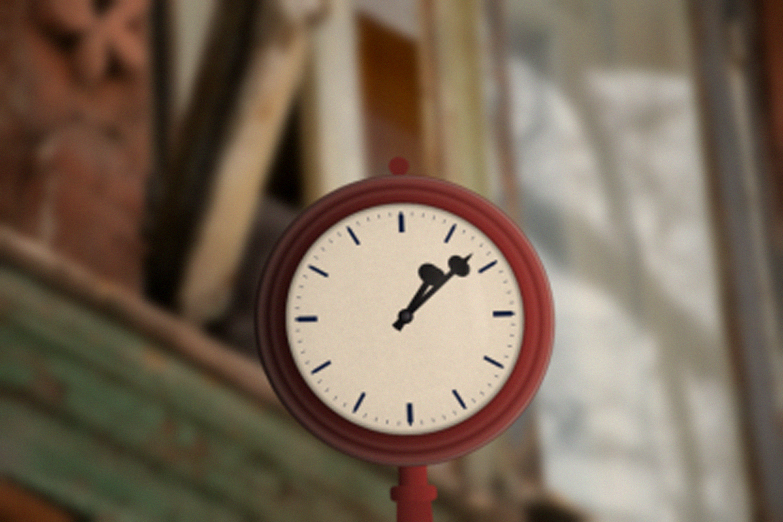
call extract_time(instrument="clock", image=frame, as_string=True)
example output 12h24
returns 1h08
